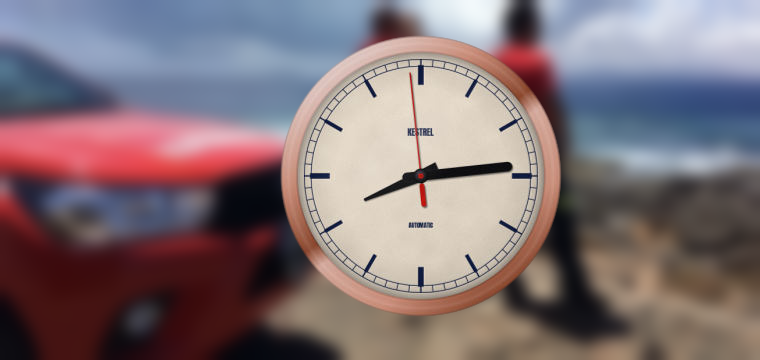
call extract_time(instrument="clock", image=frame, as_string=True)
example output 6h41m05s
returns 8h13m59s
